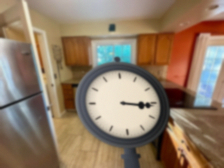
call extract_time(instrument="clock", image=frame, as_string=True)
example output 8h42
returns 3h16
